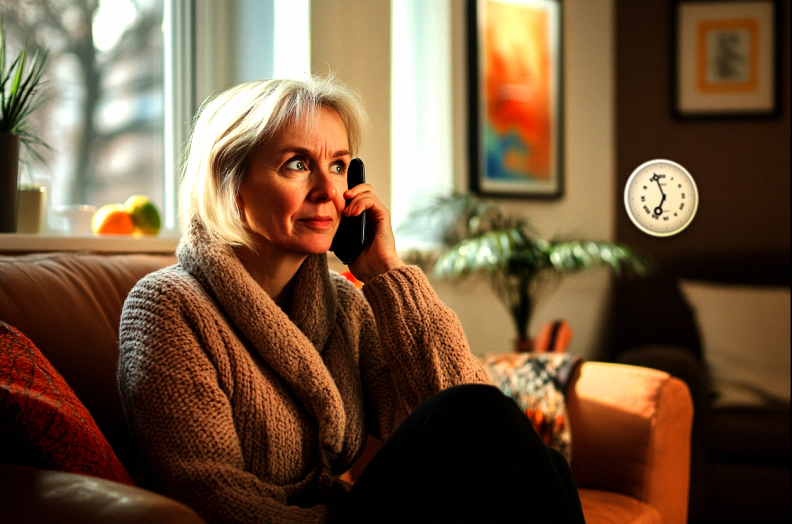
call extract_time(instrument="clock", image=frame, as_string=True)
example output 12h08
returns 6h57
